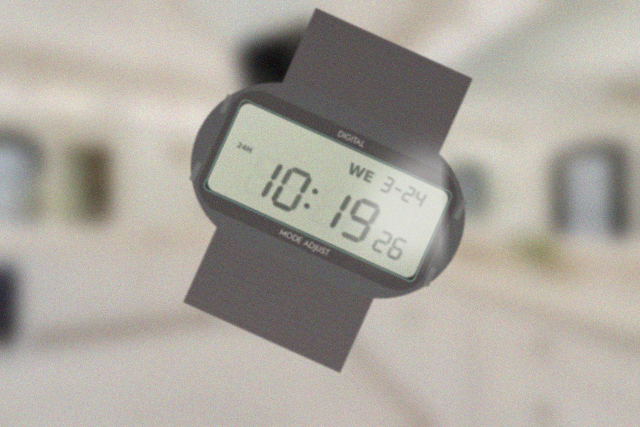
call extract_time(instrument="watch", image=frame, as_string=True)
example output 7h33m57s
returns 10h19m26s
